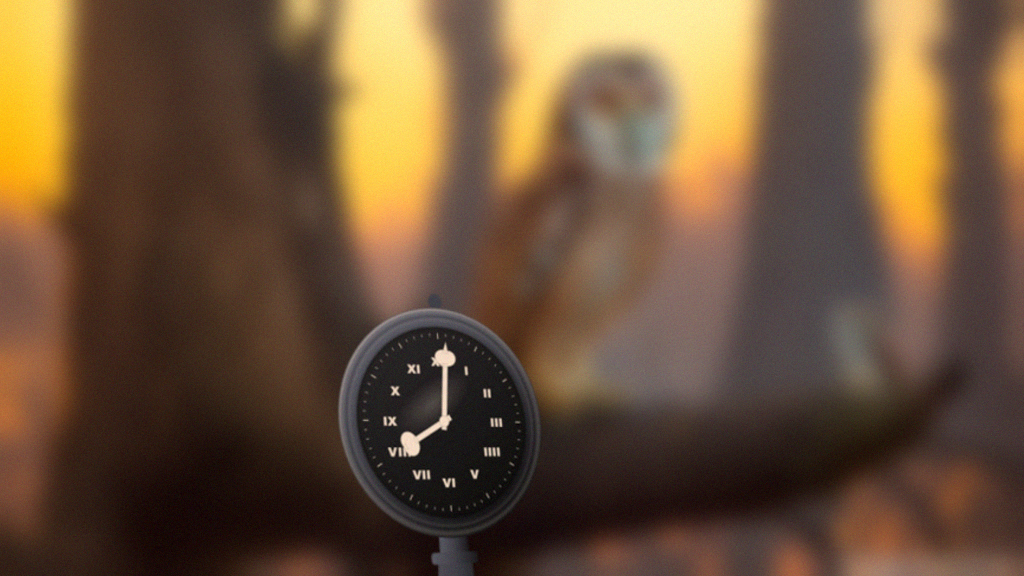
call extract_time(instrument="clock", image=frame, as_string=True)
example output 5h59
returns 8h01
